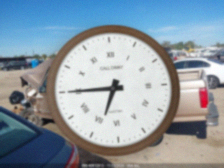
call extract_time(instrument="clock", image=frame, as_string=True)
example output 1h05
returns 6h45
